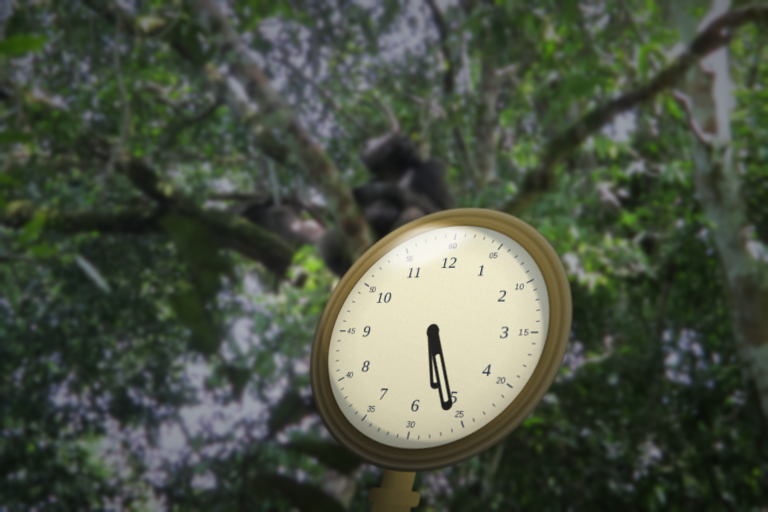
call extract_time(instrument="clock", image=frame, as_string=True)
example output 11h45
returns 5h26
